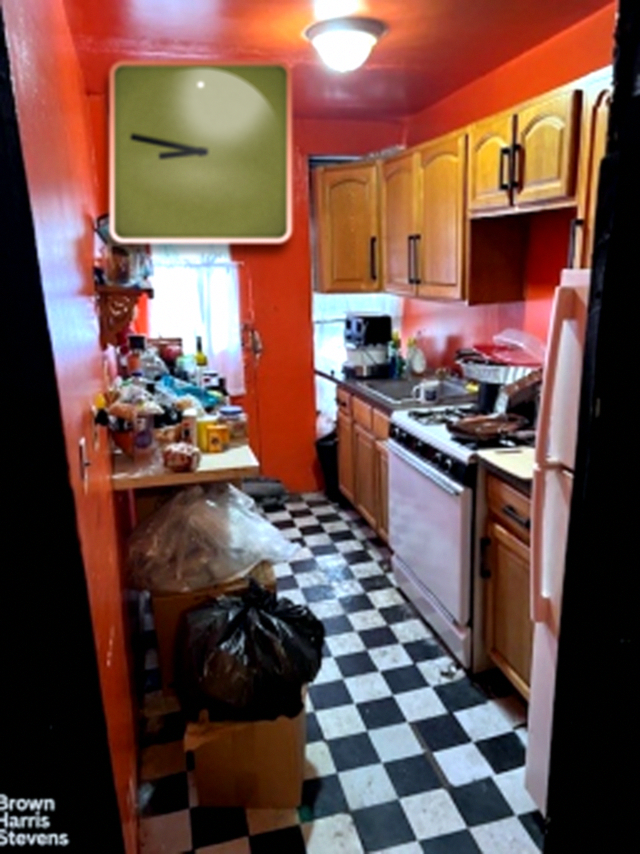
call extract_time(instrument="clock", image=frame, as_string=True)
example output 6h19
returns 8h47
